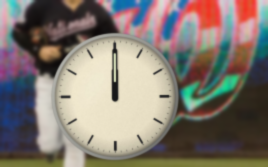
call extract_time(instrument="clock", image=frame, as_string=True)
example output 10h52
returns 12h00
